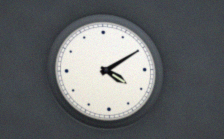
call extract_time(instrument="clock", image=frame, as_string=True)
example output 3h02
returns 4h10
